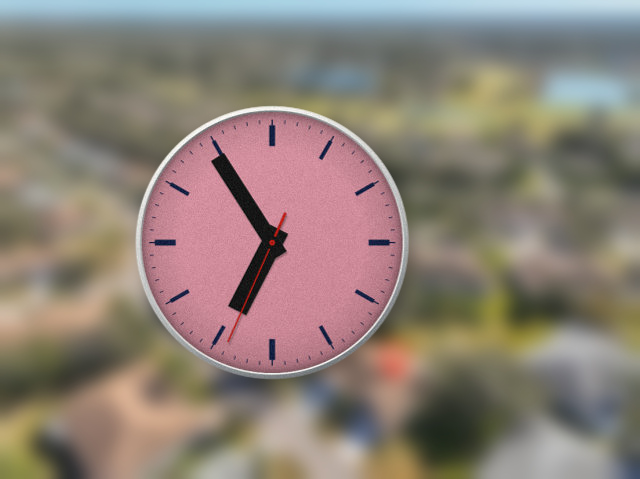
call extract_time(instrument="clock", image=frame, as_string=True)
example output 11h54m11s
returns 6h54m34s
